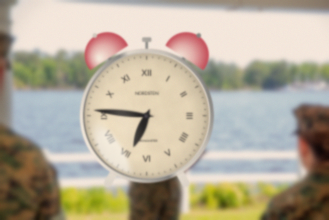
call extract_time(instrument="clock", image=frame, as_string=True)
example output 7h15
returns 6h46
